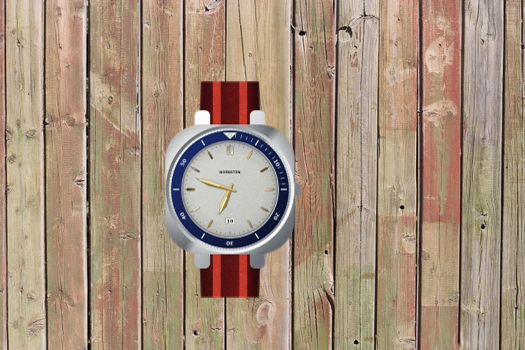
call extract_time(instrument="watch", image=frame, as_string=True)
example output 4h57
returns 6h48
